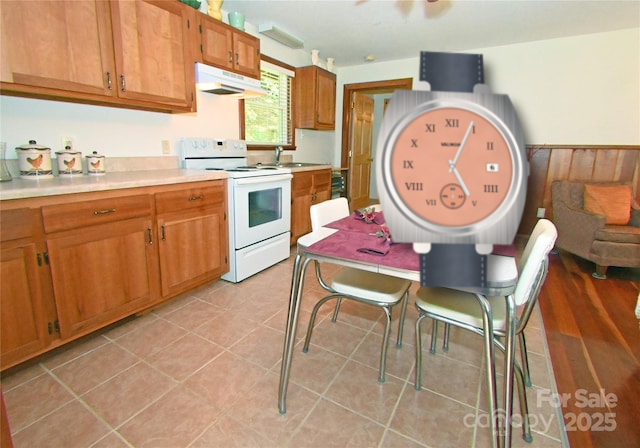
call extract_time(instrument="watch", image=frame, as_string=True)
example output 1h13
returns 5h04
